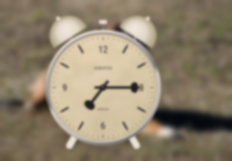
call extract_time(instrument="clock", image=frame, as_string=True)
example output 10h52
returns 7h15
